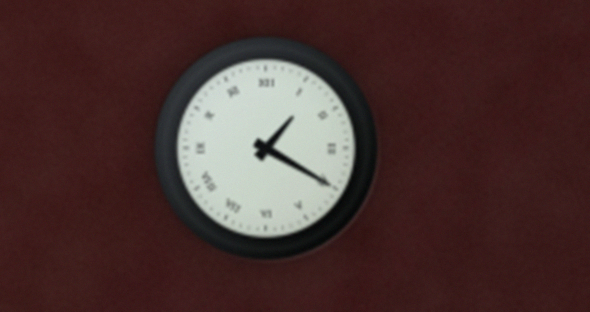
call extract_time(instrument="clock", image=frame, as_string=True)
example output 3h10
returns 1h20
